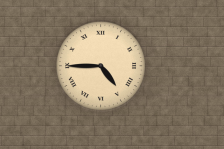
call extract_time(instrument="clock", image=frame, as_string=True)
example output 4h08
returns 4h45
